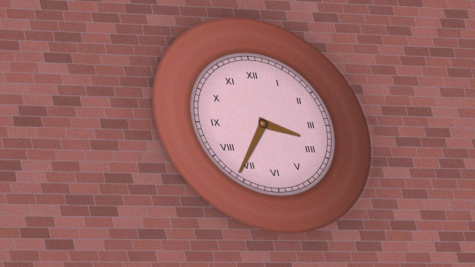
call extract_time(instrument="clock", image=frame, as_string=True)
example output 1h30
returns 3h36
